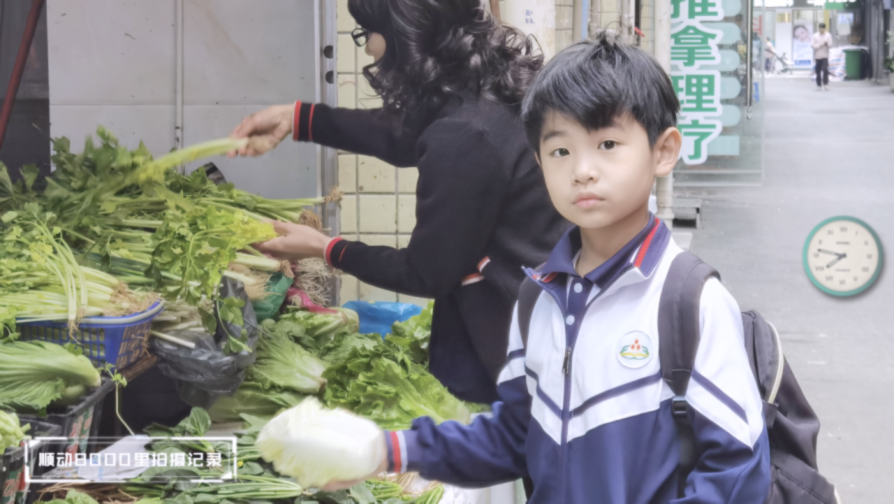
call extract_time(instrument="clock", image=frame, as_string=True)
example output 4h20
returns 7h47
